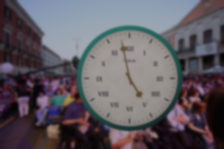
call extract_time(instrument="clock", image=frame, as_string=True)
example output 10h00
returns 4h58
